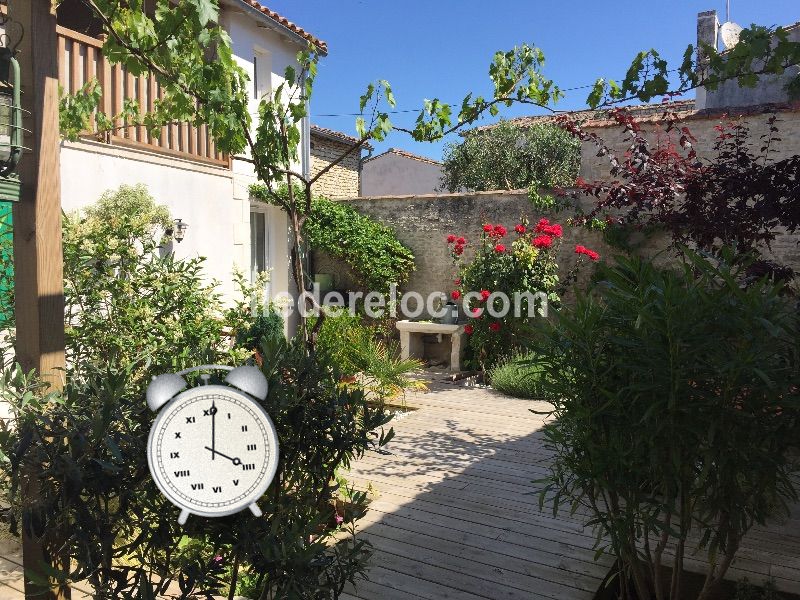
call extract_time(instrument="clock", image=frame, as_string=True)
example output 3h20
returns 4h01
